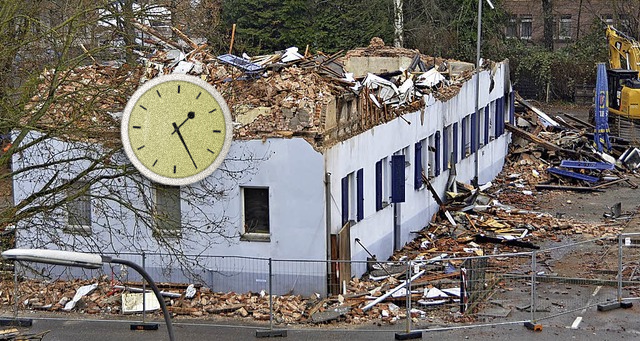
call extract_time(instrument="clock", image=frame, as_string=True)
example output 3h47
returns 1h25
